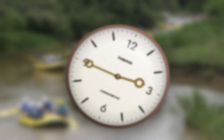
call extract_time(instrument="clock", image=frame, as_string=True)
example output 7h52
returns 2h45
